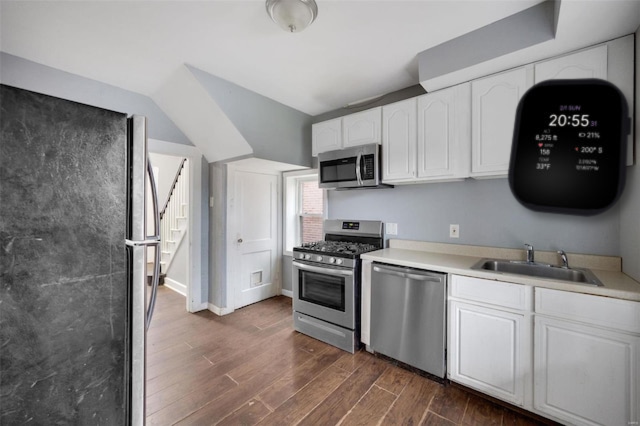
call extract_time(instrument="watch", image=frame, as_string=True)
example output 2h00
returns 20h55
